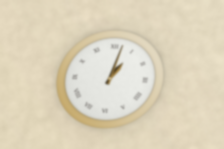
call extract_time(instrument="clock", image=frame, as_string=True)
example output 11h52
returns 1h02
